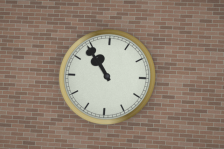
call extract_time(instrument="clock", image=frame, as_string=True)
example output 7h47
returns 10h54
